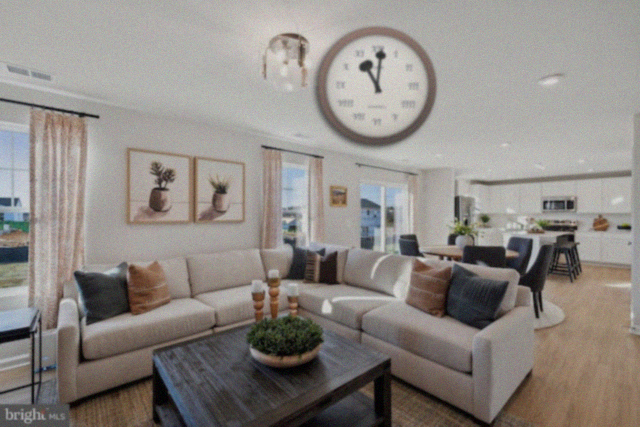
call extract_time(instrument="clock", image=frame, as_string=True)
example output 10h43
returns 11h01
